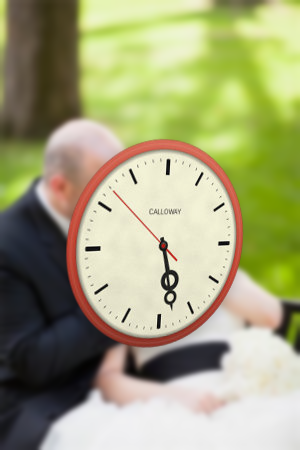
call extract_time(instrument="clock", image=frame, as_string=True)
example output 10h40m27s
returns 5h27m52s
